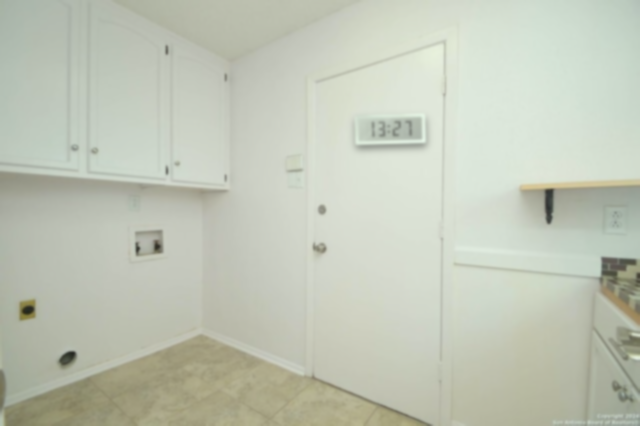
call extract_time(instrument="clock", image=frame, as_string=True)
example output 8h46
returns 13h27
